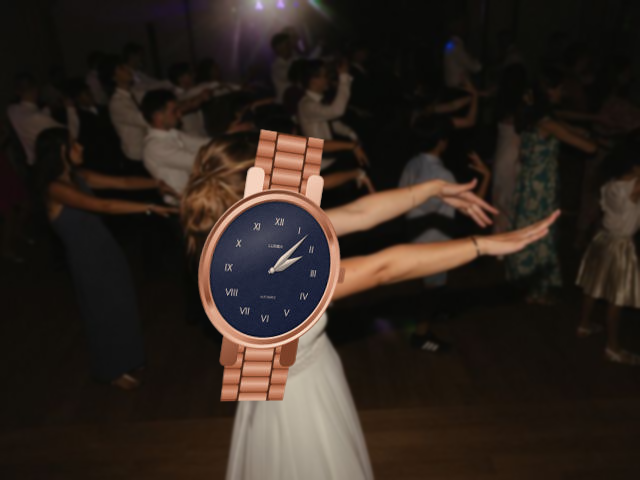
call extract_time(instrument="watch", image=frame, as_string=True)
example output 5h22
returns 2h07
